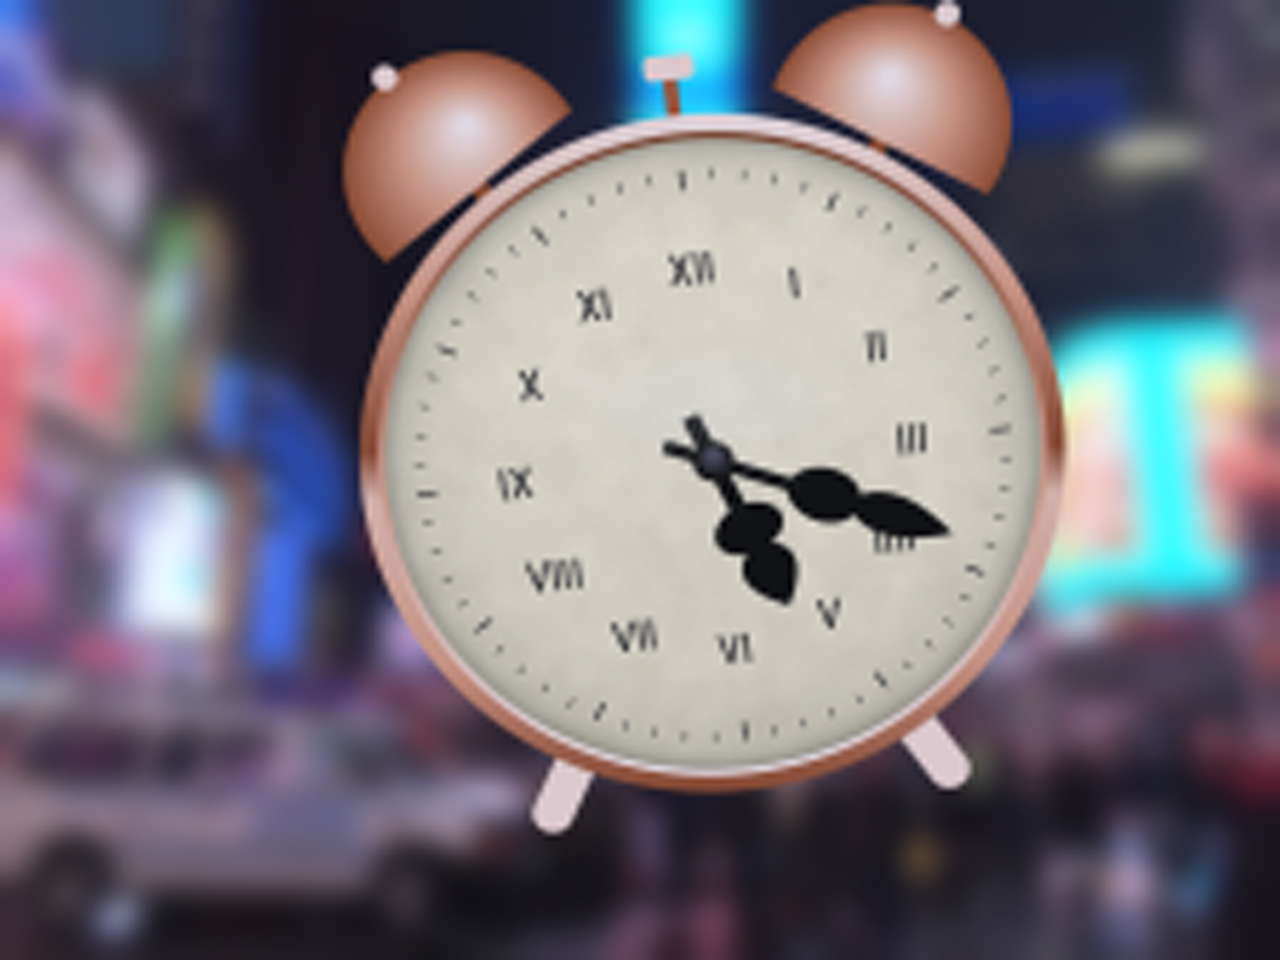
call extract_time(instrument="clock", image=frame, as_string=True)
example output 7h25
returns 5h19
